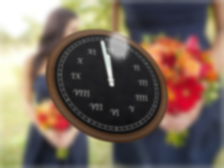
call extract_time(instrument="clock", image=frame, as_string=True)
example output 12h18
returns 11h59
